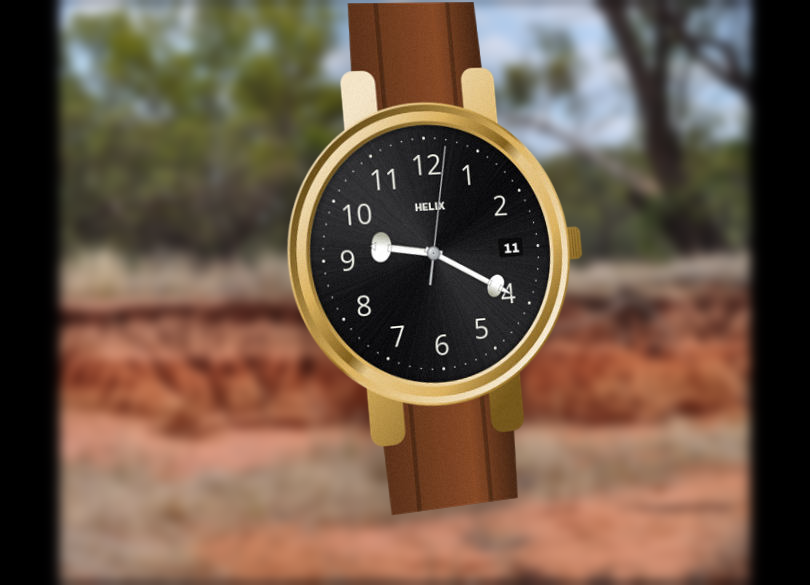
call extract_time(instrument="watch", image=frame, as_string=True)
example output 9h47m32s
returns 9h20m02s
